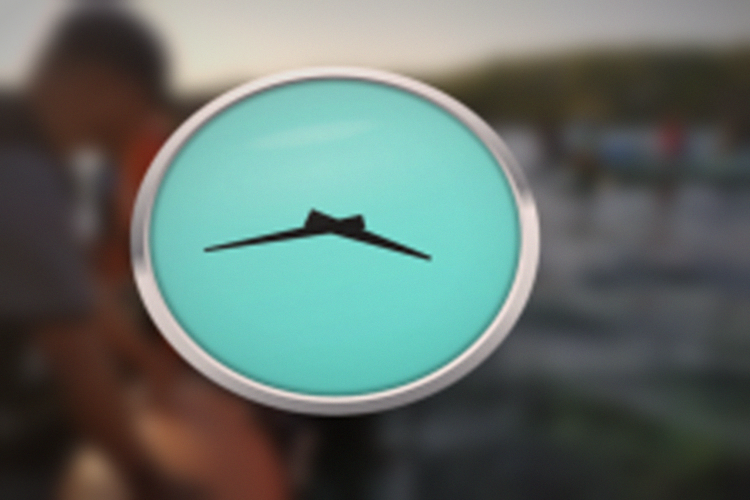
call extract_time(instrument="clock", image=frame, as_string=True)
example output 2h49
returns 3h43
